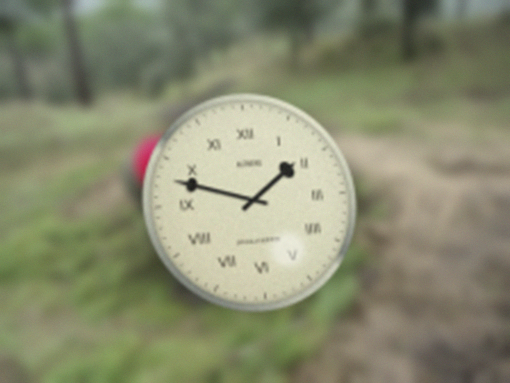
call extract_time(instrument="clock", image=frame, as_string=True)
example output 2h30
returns 1h48
